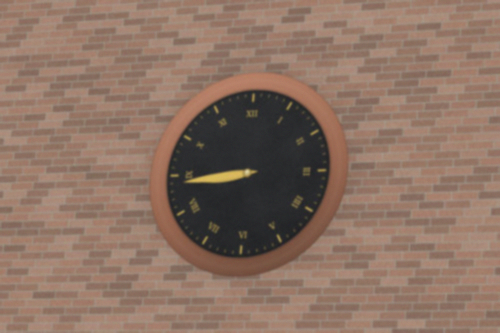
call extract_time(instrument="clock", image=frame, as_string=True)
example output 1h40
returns 8h44
